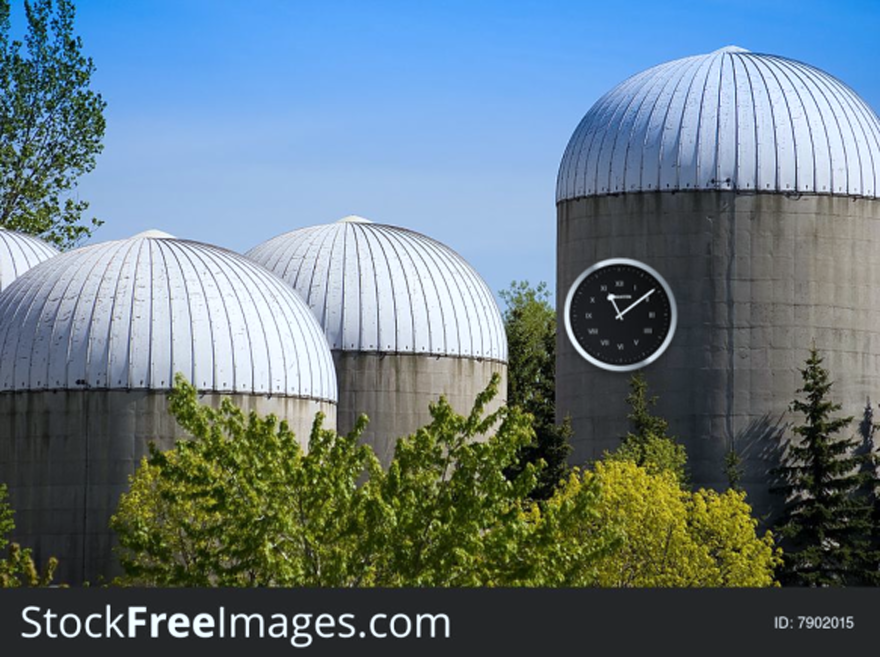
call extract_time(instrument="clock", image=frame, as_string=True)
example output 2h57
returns 11h09
